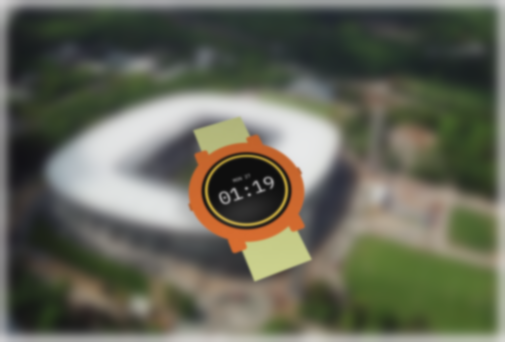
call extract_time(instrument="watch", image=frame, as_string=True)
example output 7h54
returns 1h19
